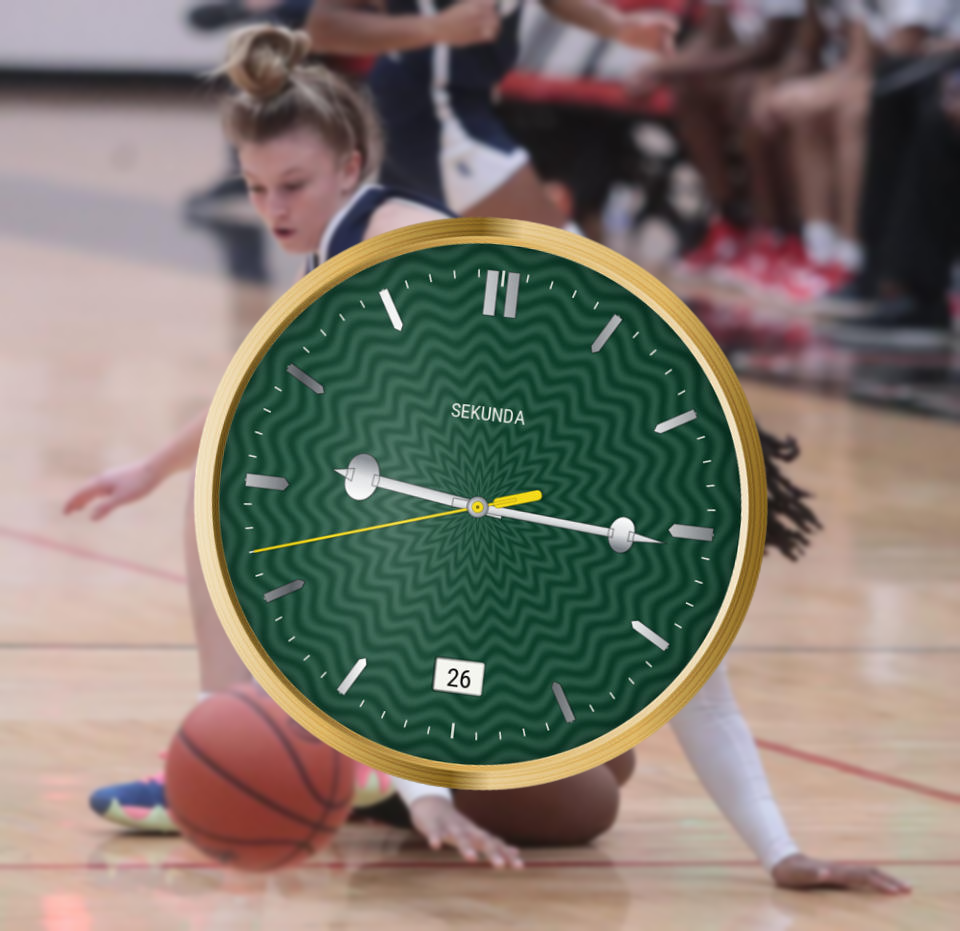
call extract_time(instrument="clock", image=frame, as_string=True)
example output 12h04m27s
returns 9h15m42s
